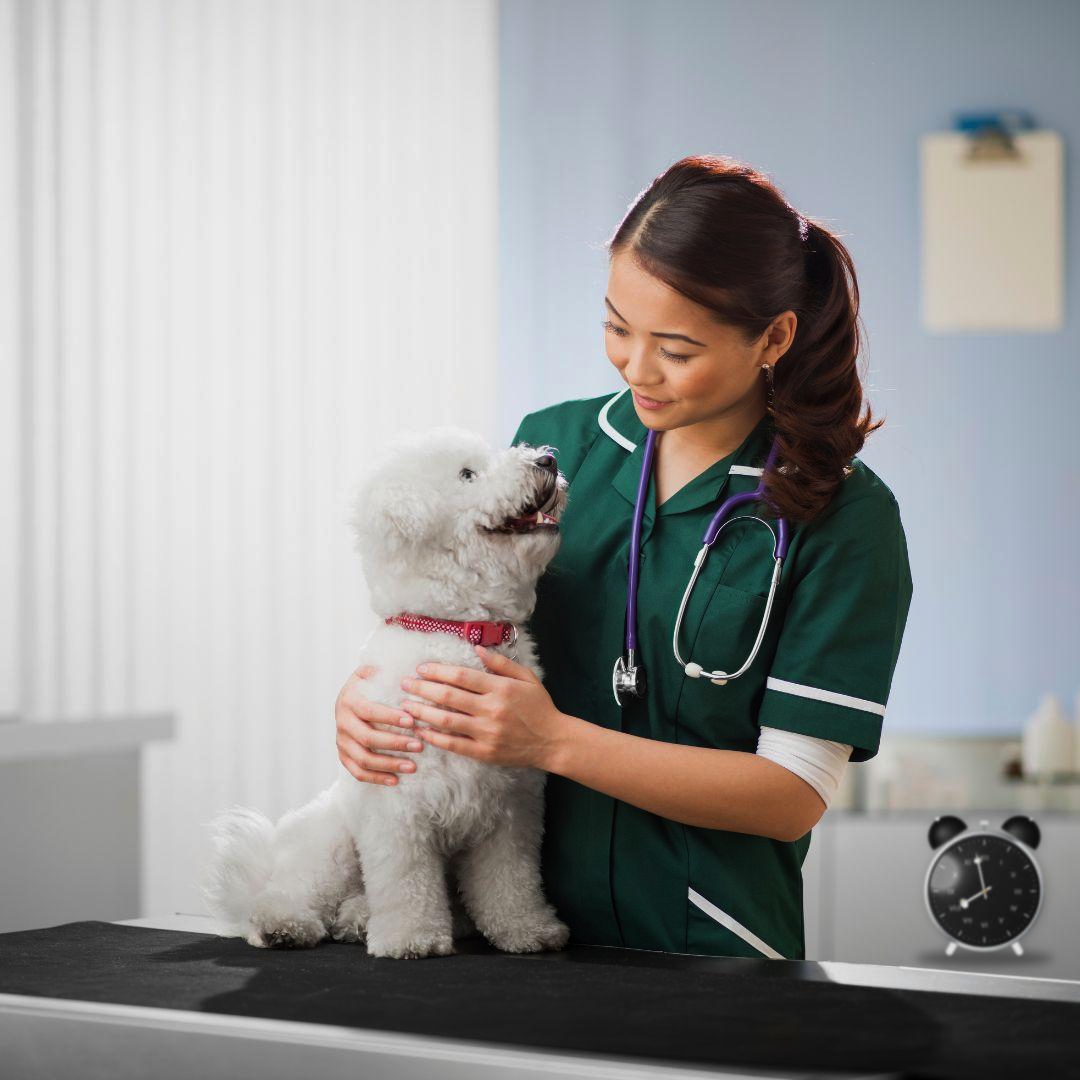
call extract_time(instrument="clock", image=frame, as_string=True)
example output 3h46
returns 7h58
